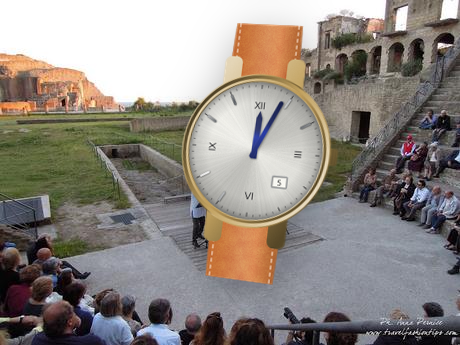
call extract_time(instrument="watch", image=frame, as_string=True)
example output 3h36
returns 12h04
